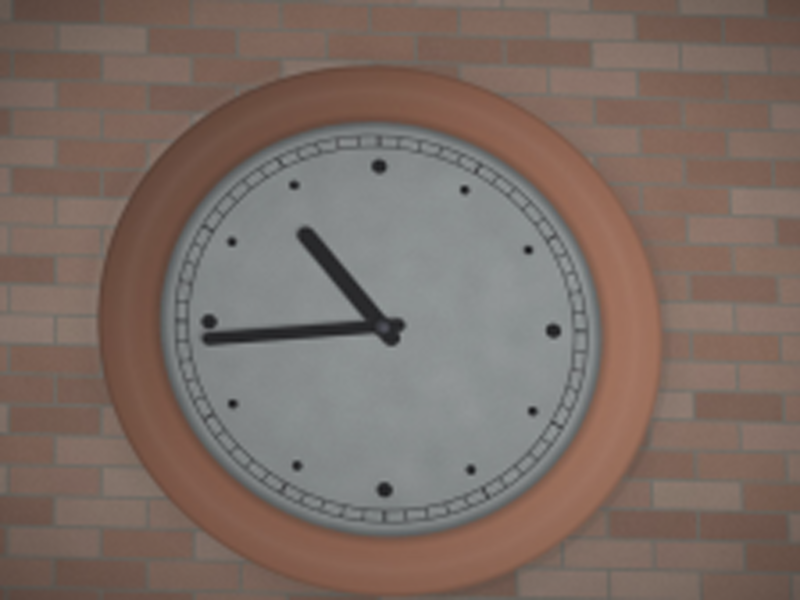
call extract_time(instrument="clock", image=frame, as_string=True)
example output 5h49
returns 10h44
